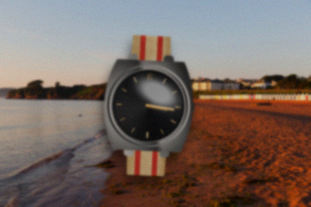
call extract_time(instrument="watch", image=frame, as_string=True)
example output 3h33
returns 3h16
